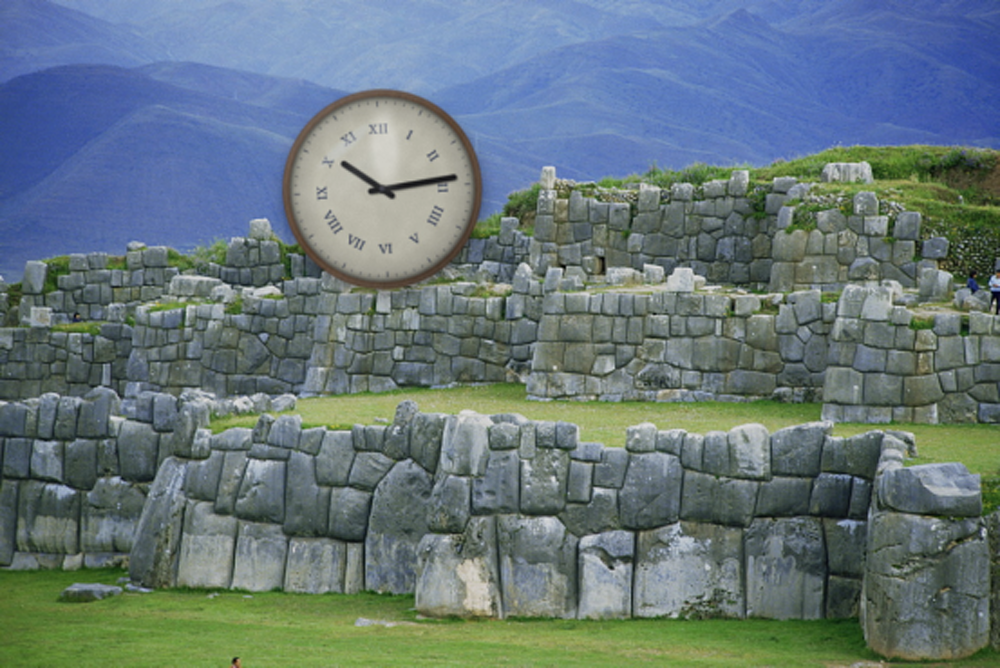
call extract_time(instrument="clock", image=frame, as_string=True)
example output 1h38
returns 10h14
